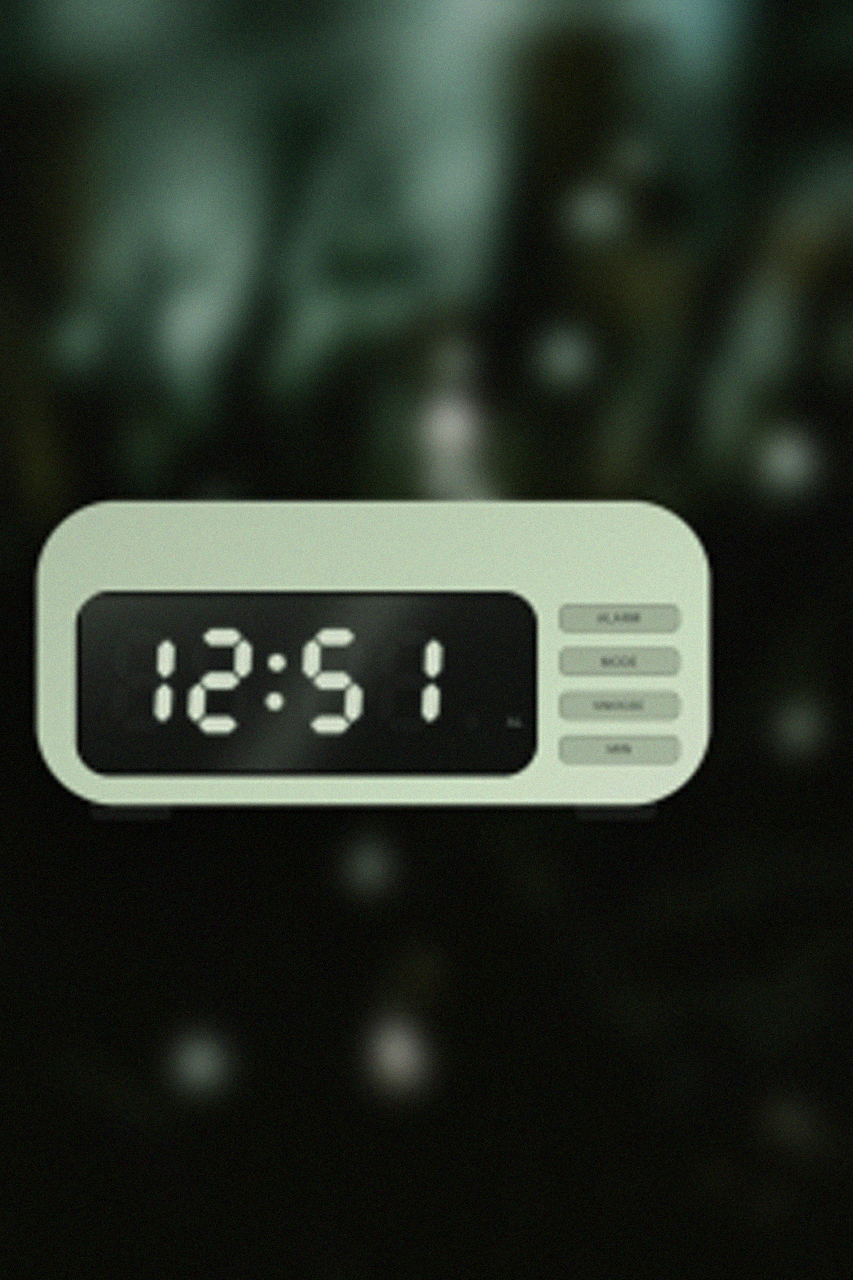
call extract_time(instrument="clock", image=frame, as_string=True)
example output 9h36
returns 12h51
